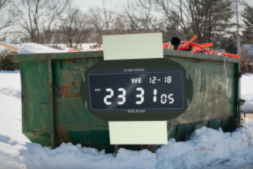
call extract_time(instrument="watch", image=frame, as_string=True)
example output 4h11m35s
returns 23h31m05s
